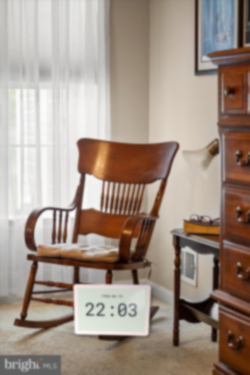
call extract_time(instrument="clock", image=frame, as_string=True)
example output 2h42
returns 22h03
